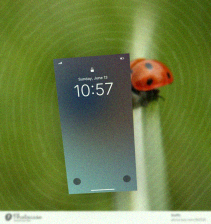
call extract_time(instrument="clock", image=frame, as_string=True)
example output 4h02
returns 10h57
